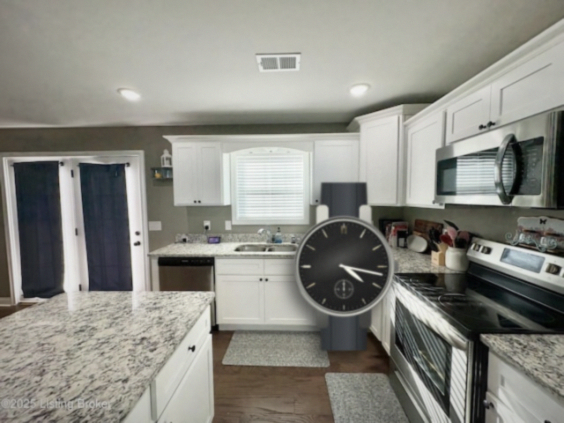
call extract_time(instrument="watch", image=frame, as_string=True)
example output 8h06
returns 4h17
